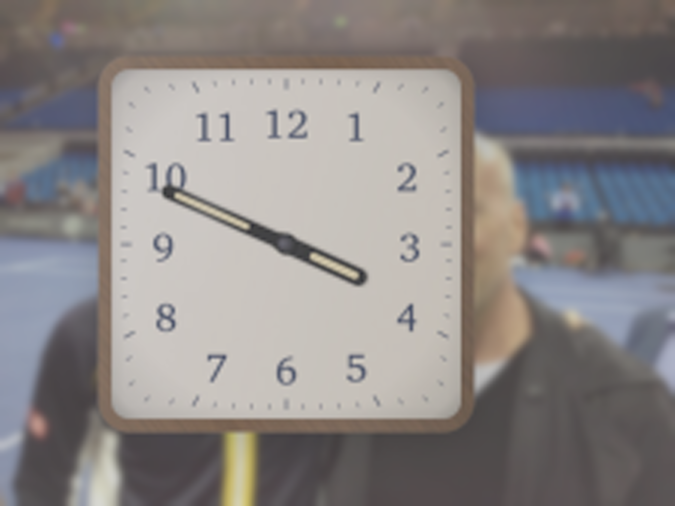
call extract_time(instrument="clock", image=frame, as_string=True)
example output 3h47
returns 3h49
